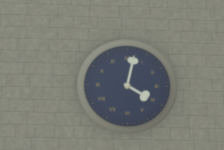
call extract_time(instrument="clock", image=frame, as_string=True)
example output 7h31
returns 4h02
